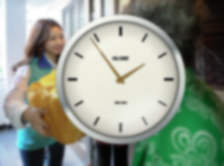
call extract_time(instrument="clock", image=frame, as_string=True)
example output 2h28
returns 1h54
